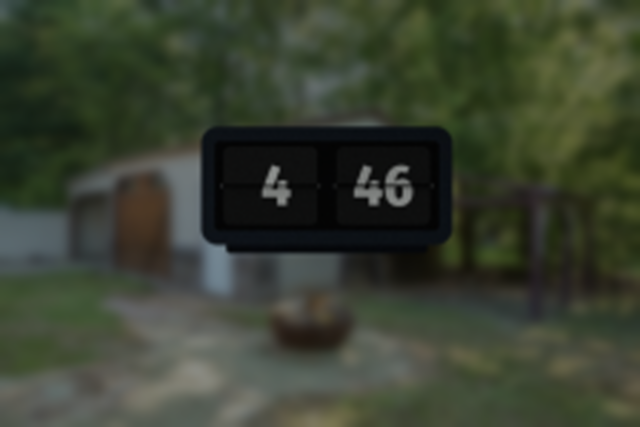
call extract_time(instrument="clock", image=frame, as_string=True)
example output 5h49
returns 4h46
